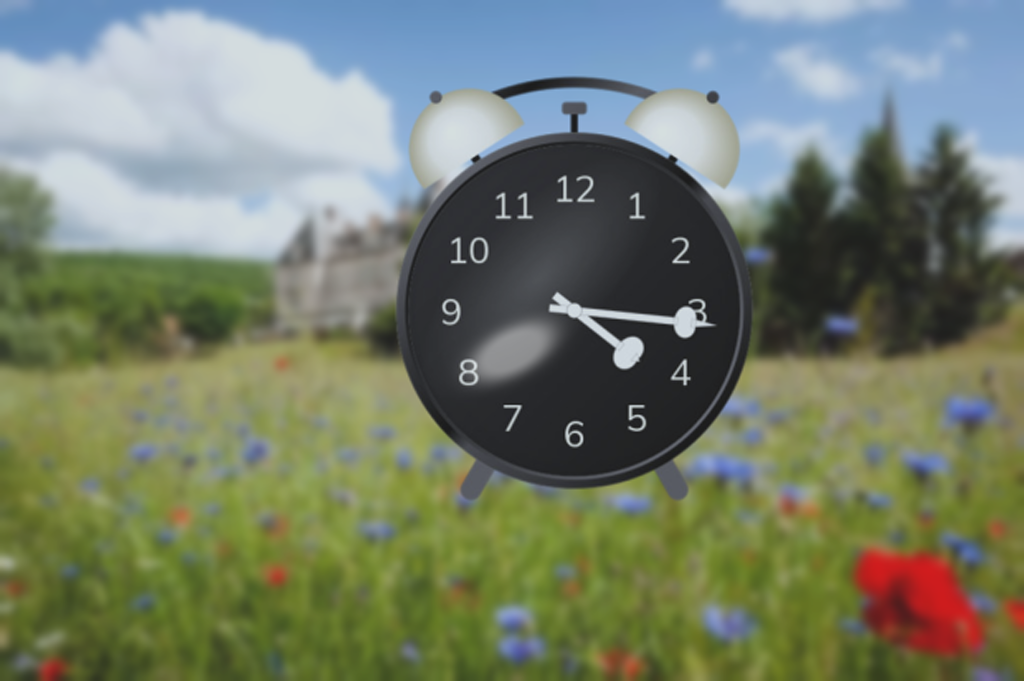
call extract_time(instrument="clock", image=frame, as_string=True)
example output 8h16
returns 4h16
